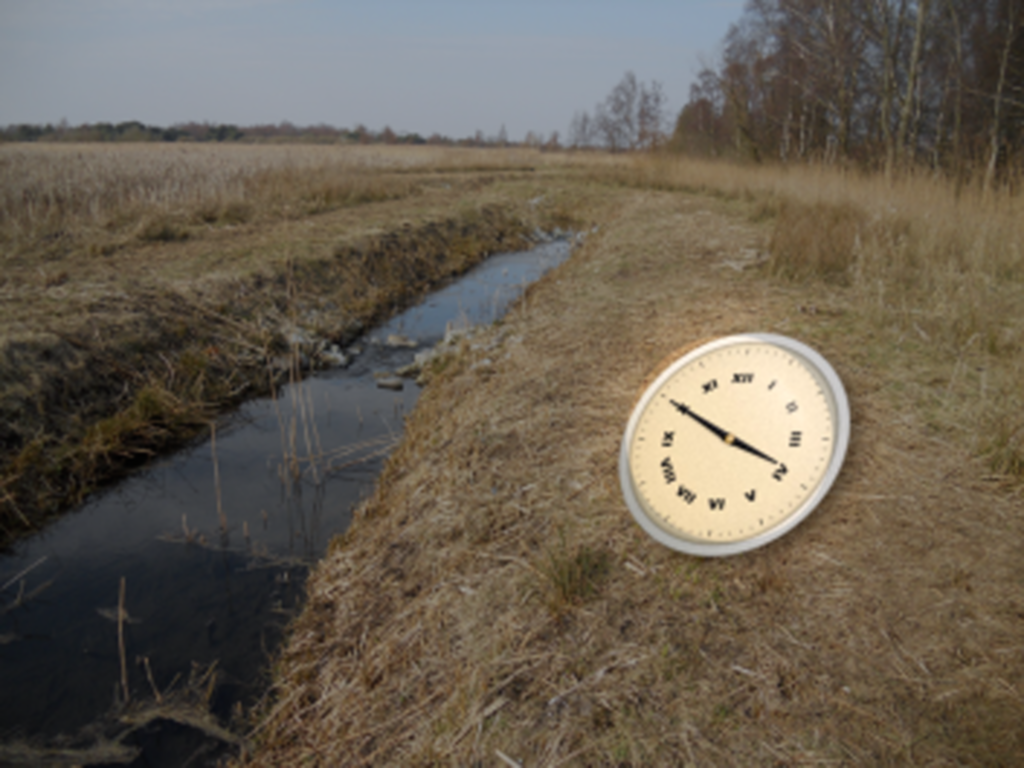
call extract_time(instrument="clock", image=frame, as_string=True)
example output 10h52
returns 3h50
